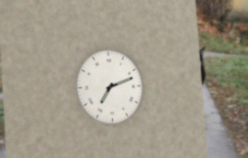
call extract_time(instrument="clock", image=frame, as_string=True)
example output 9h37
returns 7h12
